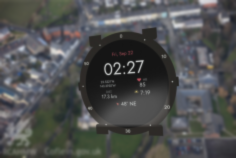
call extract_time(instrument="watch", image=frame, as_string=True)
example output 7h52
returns 2h27
